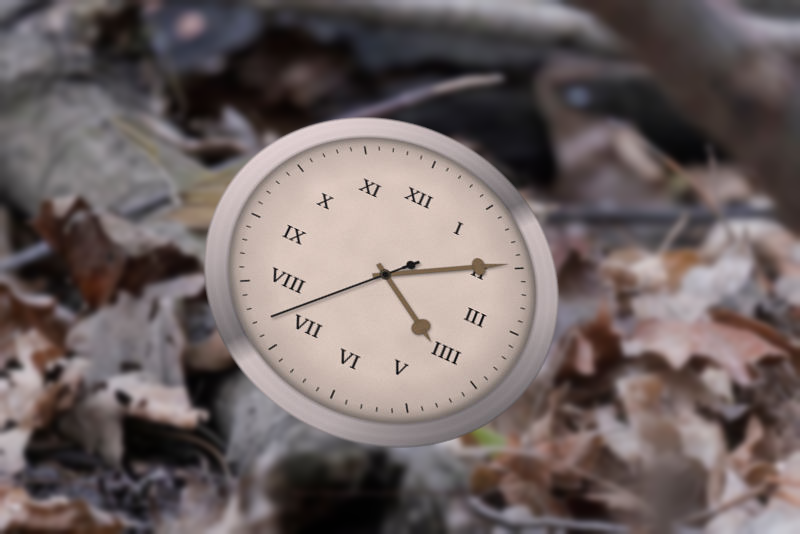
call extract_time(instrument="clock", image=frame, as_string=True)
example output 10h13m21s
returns 4h09m37s
